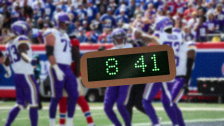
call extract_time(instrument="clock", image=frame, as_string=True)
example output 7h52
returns 8h41
